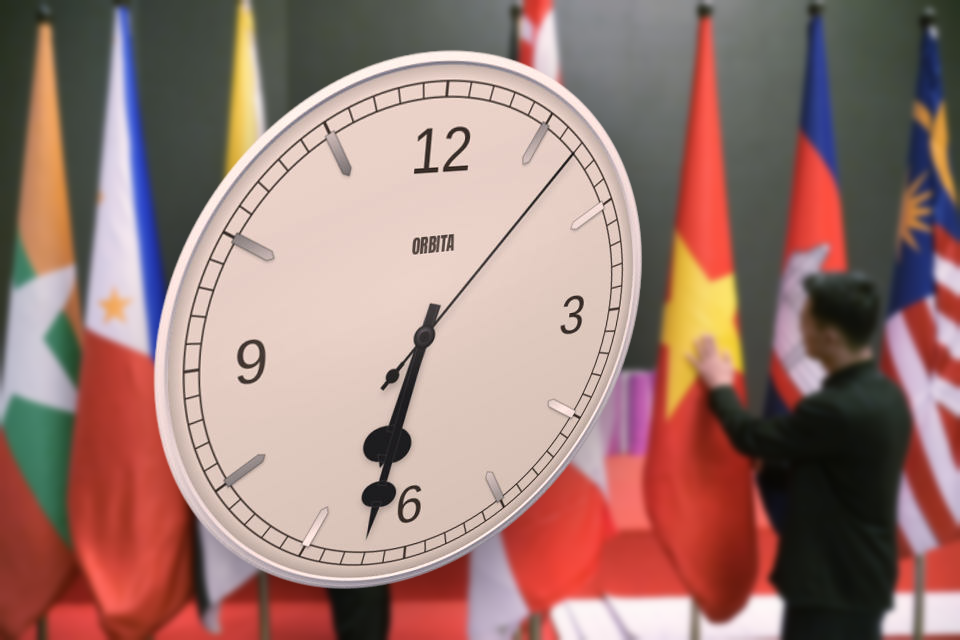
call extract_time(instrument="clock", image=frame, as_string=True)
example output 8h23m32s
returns 6h32m07s
